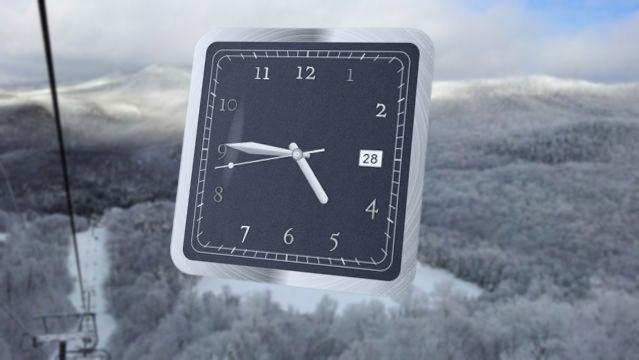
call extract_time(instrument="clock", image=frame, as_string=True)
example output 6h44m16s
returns 4h45m43s
